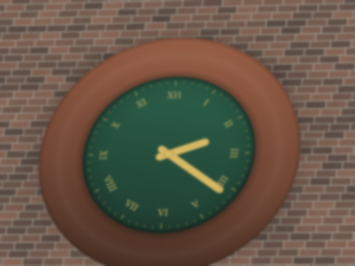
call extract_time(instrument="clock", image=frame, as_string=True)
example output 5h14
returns 2h21
